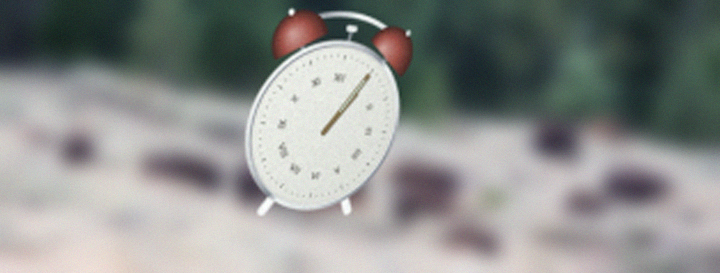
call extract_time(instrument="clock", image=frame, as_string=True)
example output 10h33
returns 1h05
